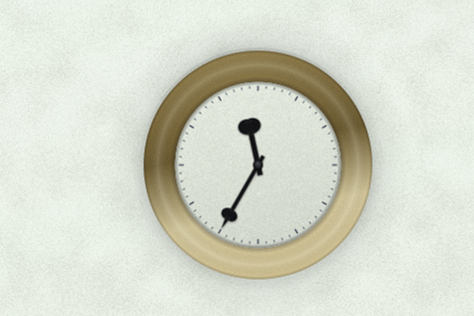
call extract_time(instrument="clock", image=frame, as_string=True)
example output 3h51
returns 11h35
